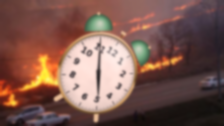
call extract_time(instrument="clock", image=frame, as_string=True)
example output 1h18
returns 4h55
